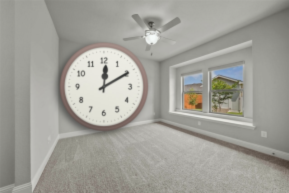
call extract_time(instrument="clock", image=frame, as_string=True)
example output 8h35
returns 12h10
